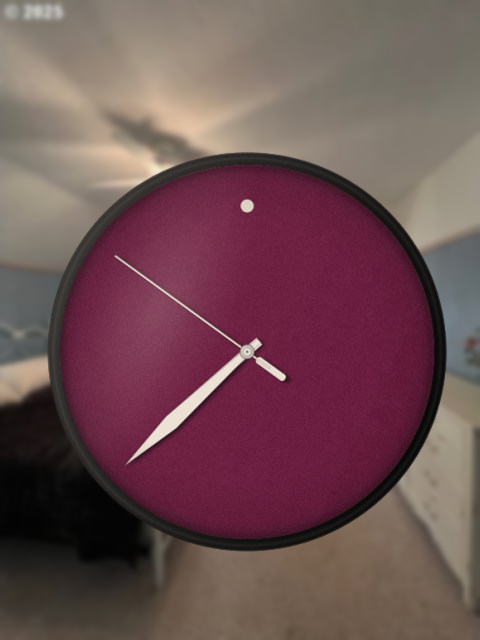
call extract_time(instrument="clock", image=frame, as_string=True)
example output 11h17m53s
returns 7h37m51s
